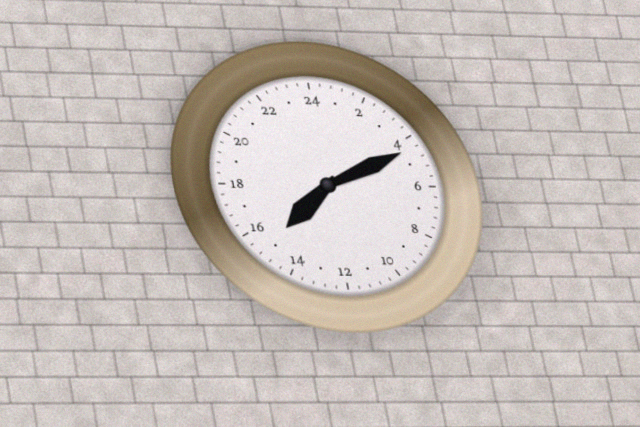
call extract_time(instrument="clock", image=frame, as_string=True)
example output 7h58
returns 15h11
